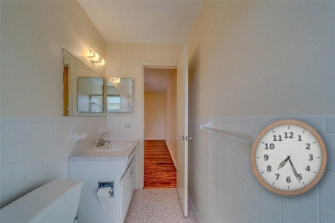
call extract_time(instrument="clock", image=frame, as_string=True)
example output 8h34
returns 7h26
